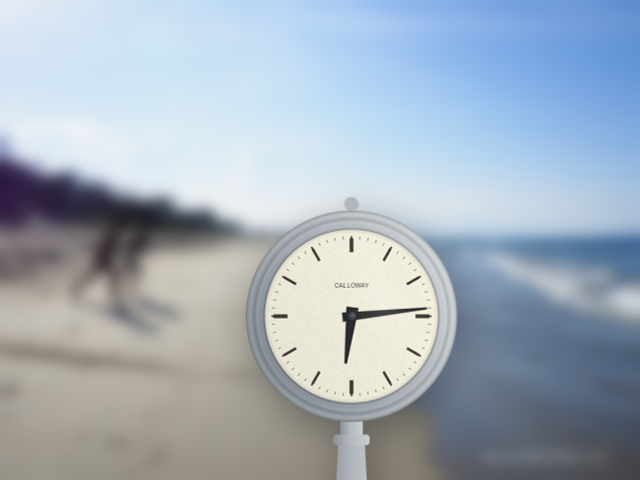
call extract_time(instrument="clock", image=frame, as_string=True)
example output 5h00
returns 6h14
